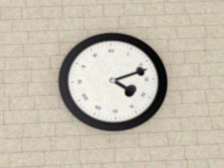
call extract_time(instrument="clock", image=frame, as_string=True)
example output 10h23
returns 4h12
